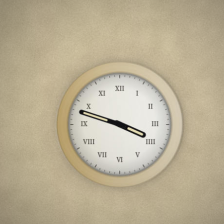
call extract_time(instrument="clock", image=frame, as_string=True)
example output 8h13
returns 3h48
